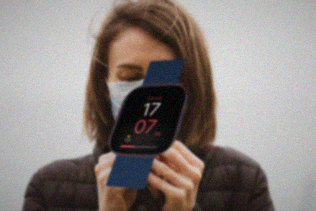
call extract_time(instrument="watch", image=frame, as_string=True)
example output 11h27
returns 17h07
